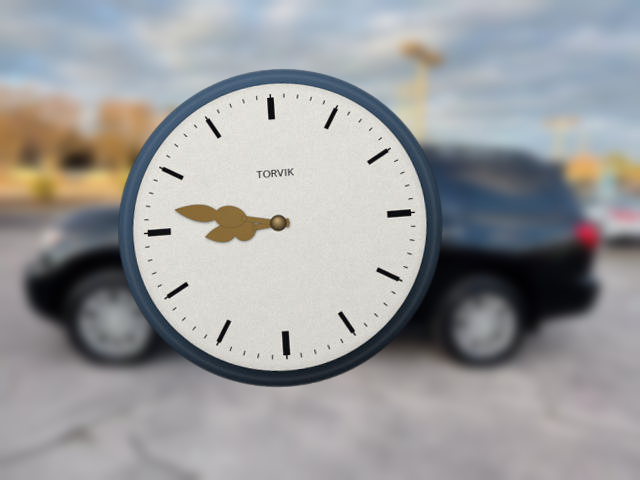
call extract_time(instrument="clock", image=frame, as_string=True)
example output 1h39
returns 8h47
